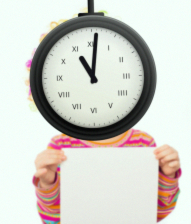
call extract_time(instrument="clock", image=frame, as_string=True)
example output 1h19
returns 11h01
